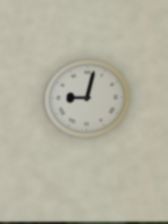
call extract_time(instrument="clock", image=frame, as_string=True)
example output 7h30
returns 9h02
